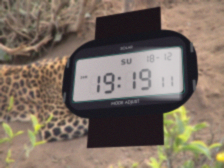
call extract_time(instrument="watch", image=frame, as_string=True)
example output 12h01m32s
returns 19h19m11s
